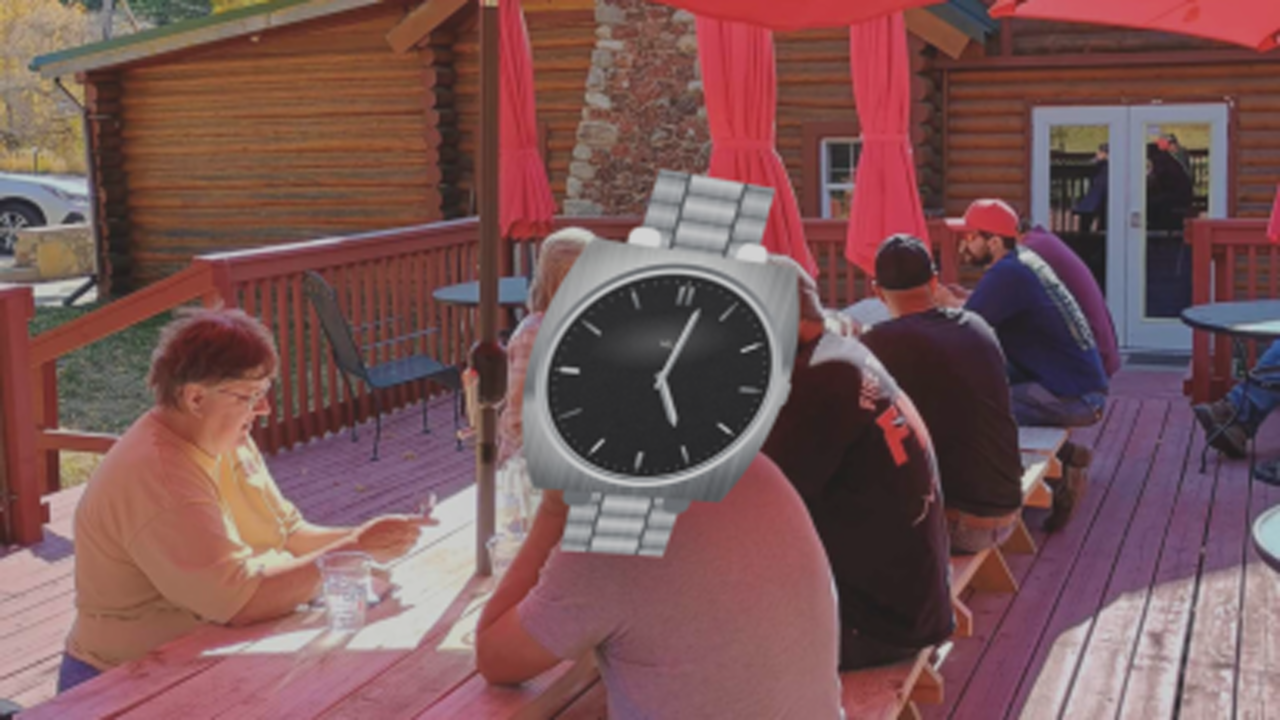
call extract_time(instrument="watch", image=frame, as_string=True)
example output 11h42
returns 5h02
